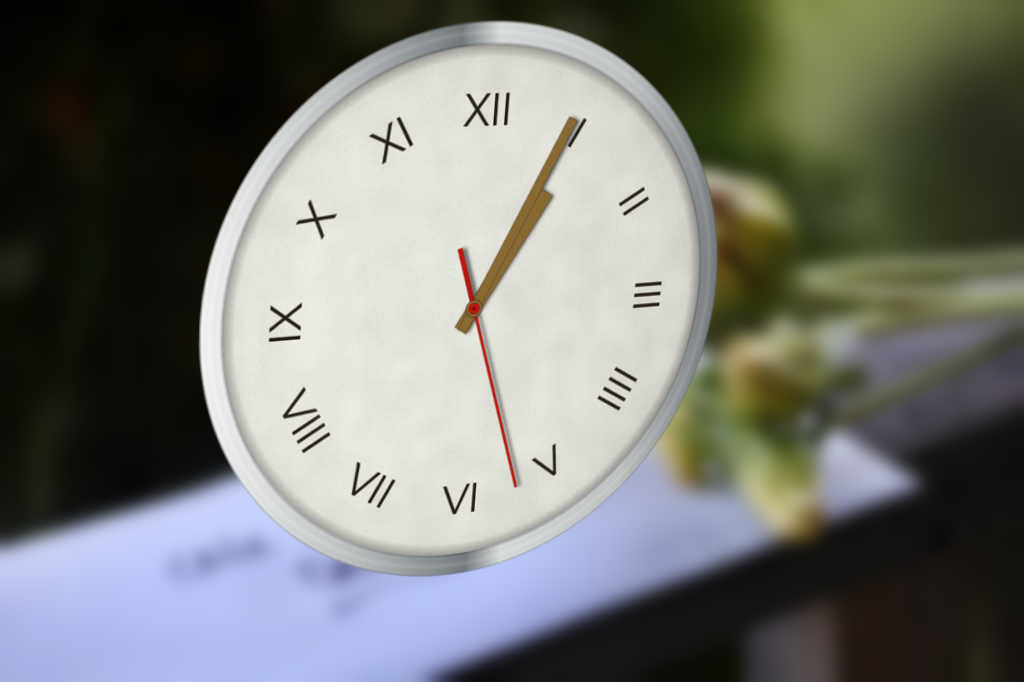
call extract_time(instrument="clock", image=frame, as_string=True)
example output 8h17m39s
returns 1h04m27s
